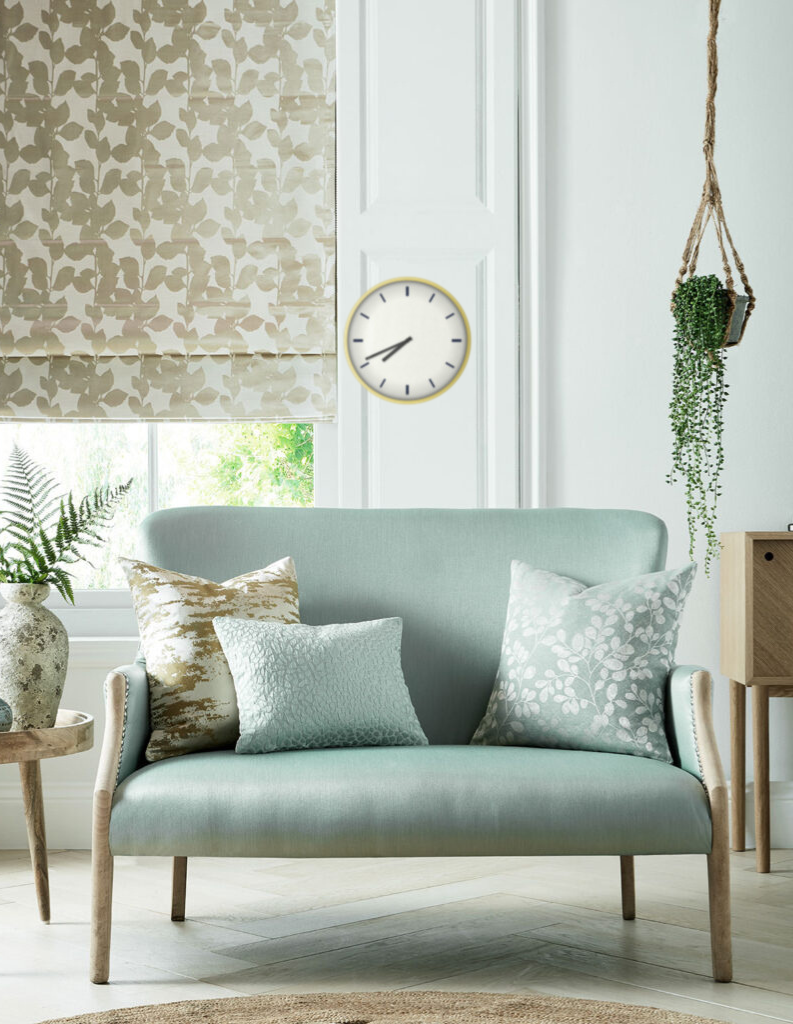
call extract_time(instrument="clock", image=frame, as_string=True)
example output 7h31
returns 7h41
